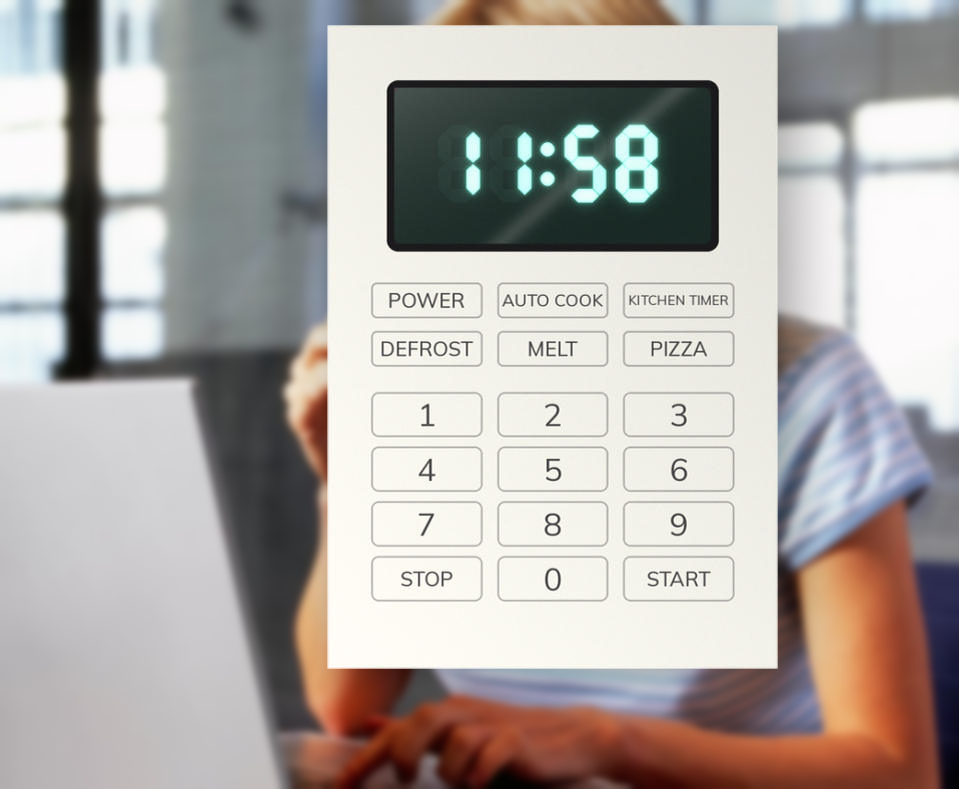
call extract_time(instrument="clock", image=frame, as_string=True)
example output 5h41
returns 11h58
